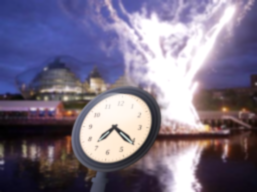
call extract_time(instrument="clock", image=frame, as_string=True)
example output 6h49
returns 7h21
